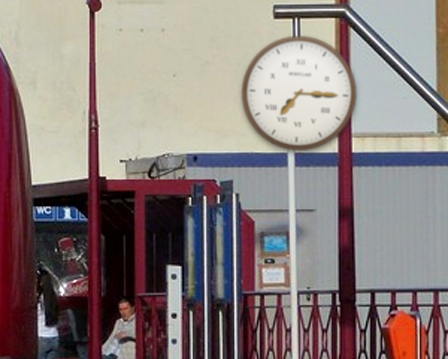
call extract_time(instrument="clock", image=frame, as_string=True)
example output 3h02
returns 7h15
